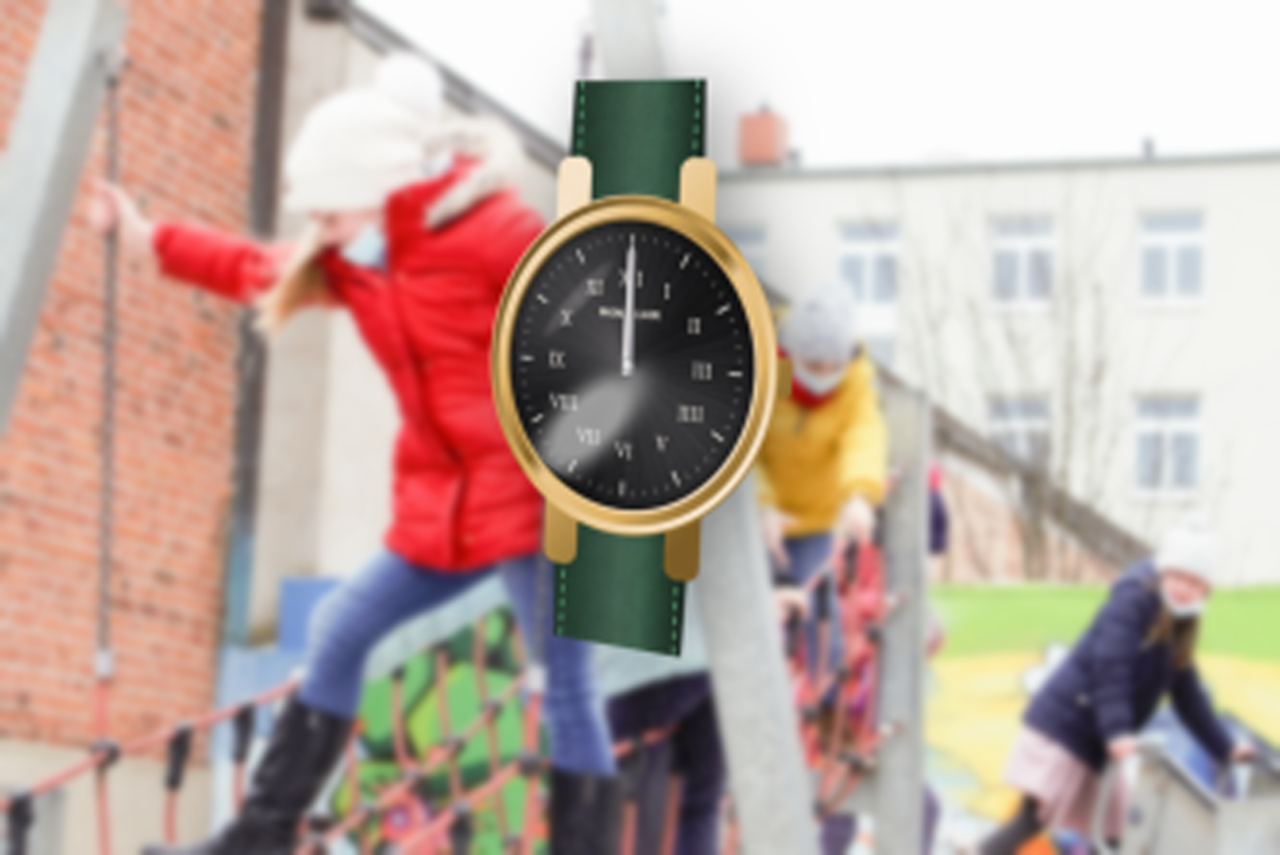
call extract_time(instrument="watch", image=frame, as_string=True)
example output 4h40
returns 12h00
